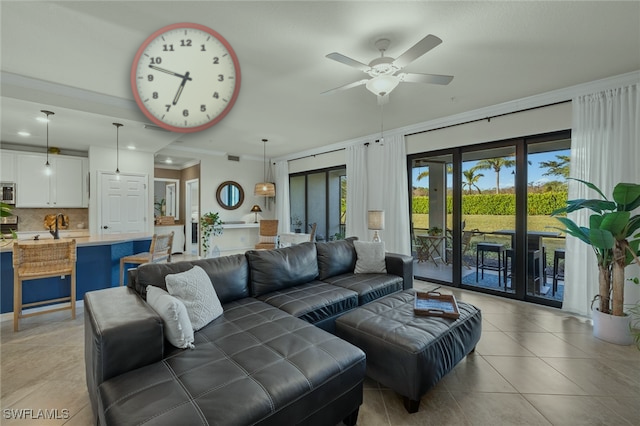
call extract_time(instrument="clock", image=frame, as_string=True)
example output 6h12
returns 6h48
